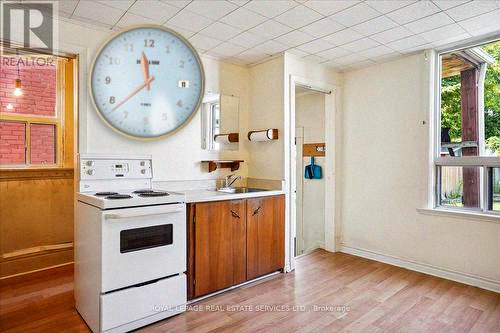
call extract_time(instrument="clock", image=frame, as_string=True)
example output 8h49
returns 11h38
